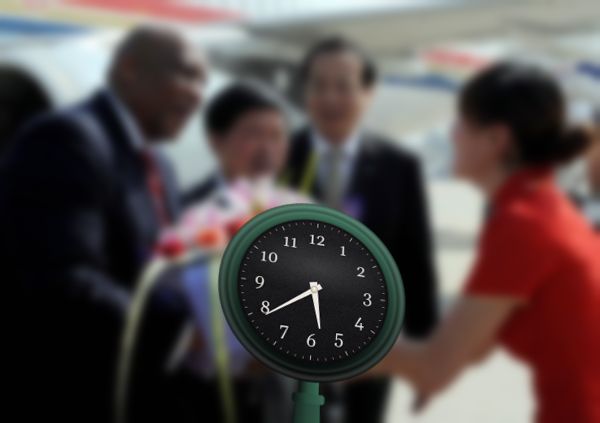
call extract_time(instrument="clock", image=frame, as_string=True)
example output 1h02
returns 5h39
